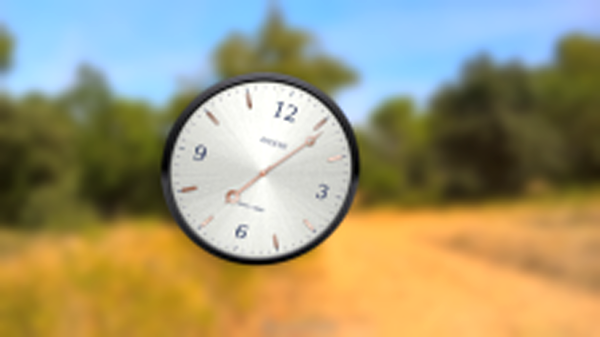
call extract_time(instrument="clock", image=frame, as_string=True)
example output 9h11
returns 7h06
